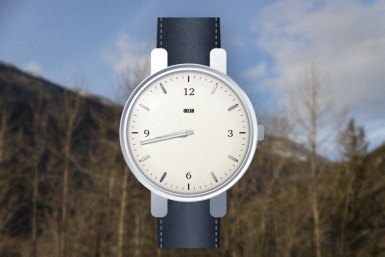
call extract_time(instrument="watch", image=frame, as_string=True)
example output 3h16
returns 8h43
